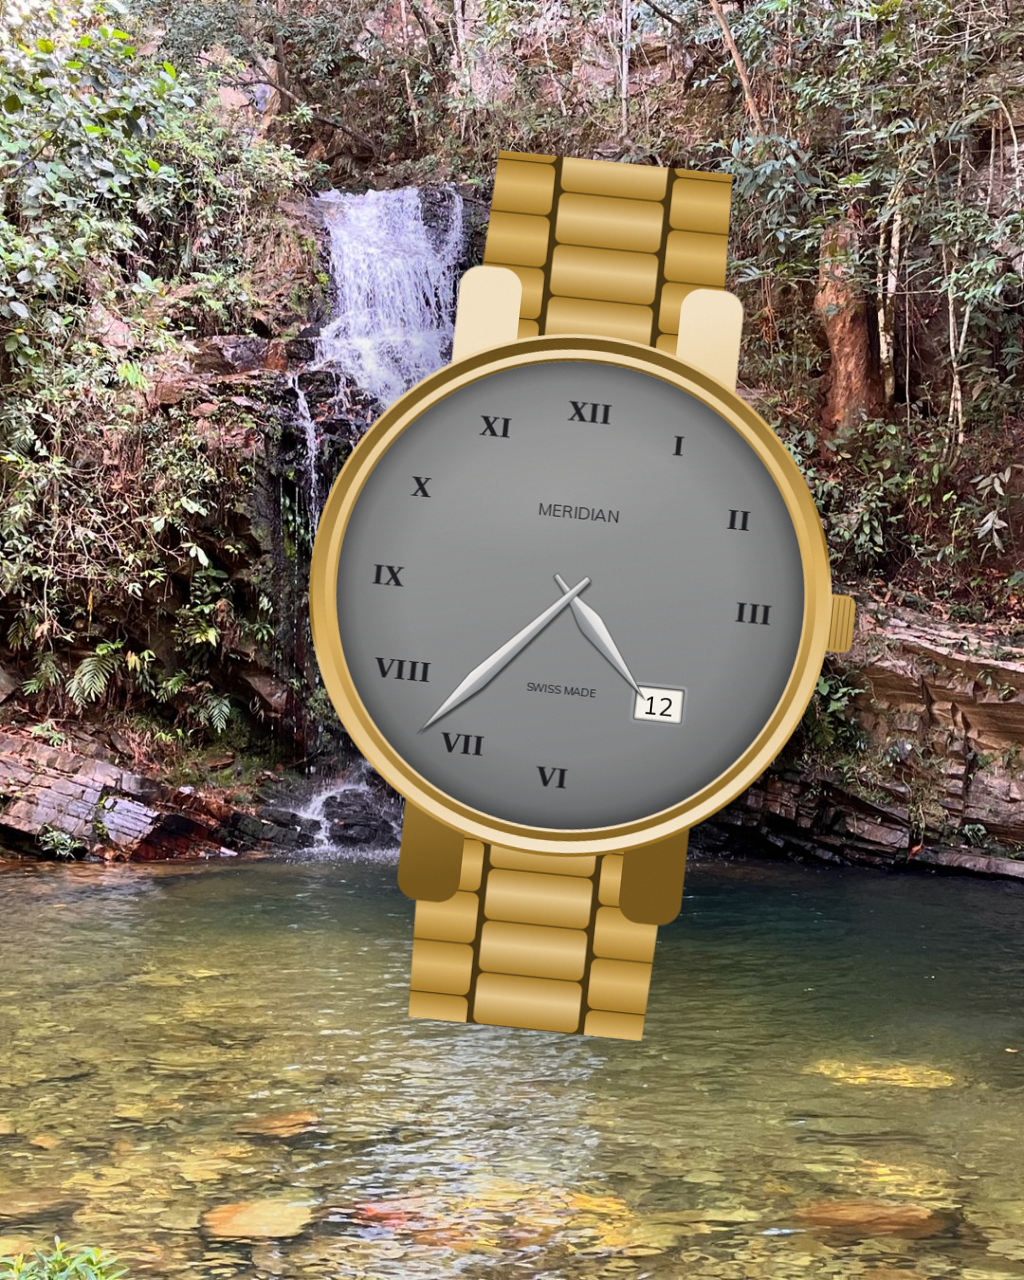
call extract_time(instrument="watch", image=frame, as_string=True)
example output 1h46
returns 4h37
